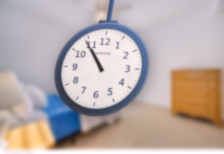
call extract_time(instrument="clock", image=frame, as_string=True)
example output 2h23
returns 10h54
